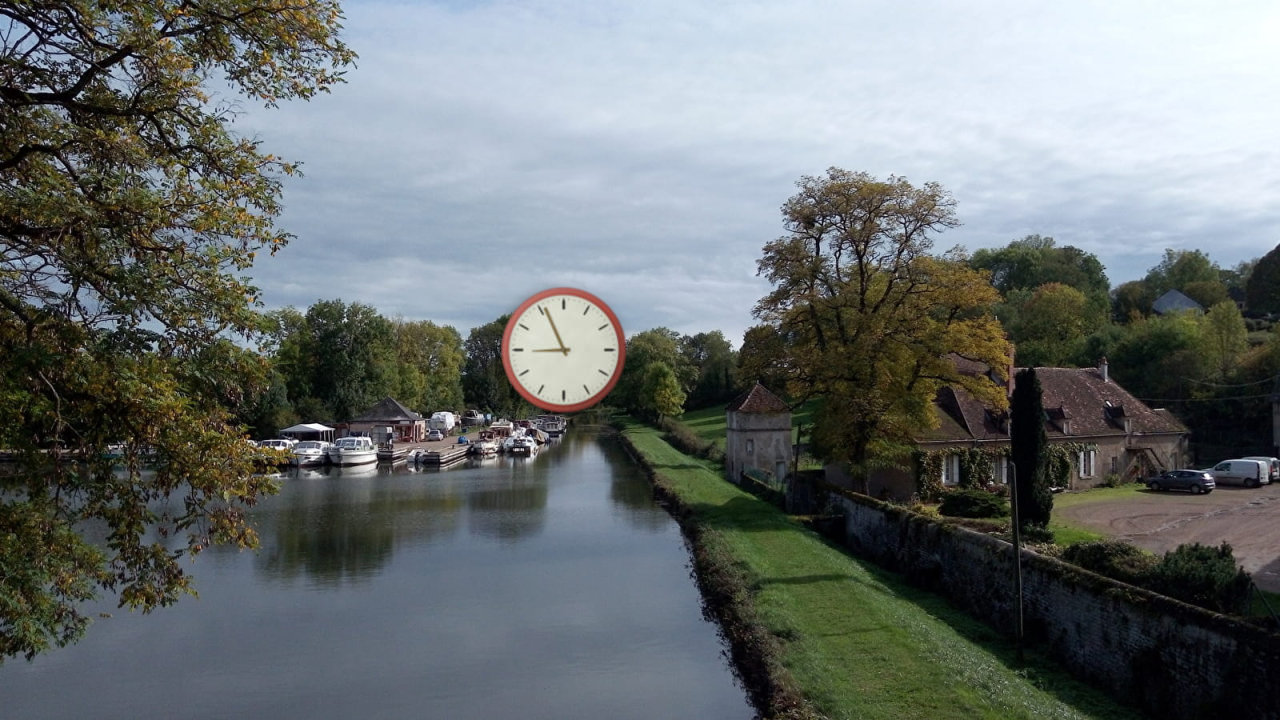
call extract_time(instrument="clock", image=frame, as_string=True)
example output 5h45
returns 8h56
